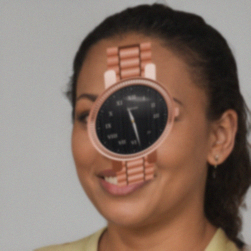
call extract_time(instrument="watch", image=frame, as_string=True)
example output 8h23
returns 11h28
